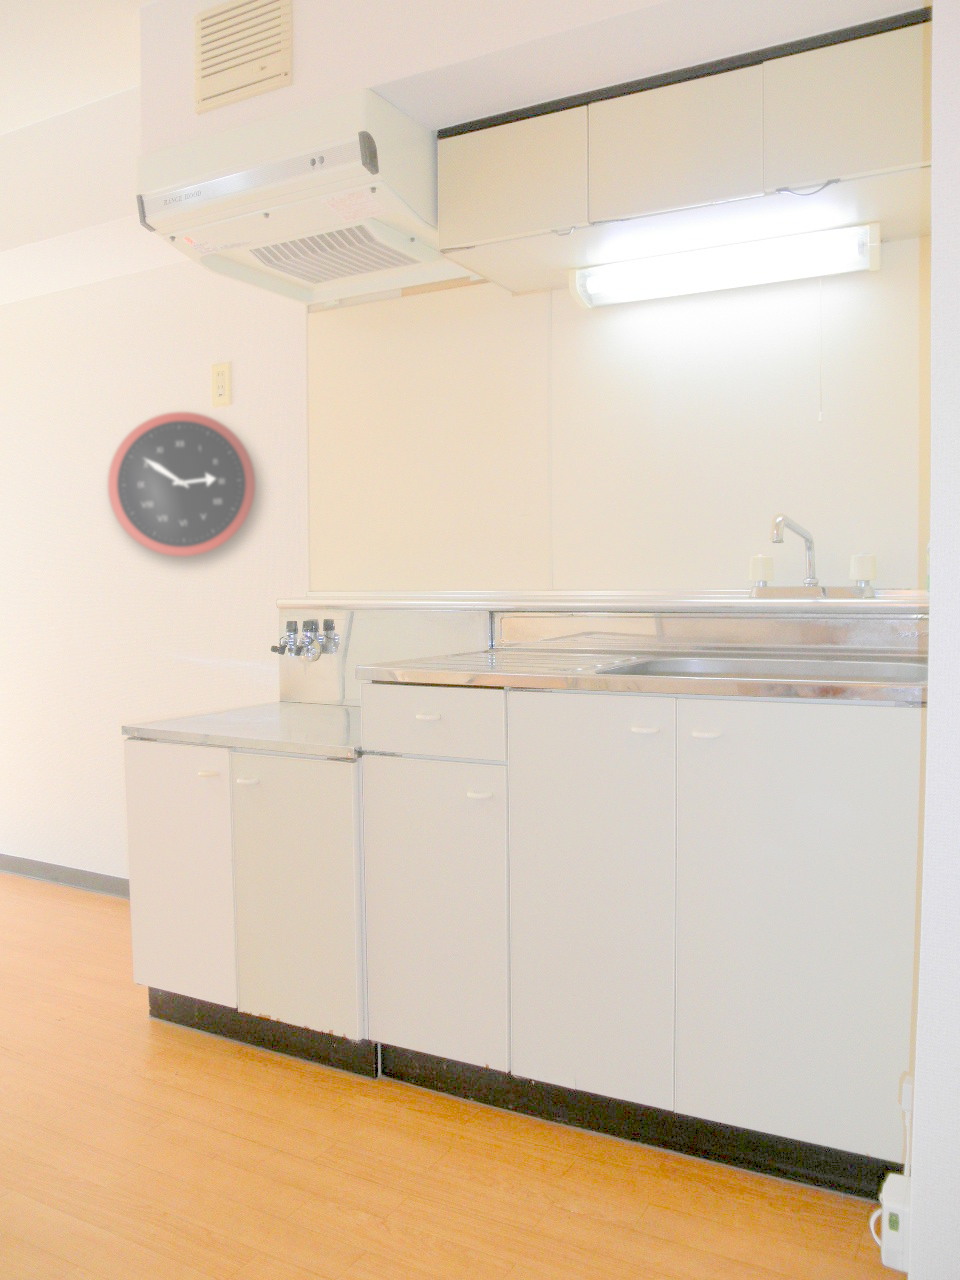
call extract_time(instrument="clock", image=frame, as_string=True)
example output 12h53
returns 2h51
